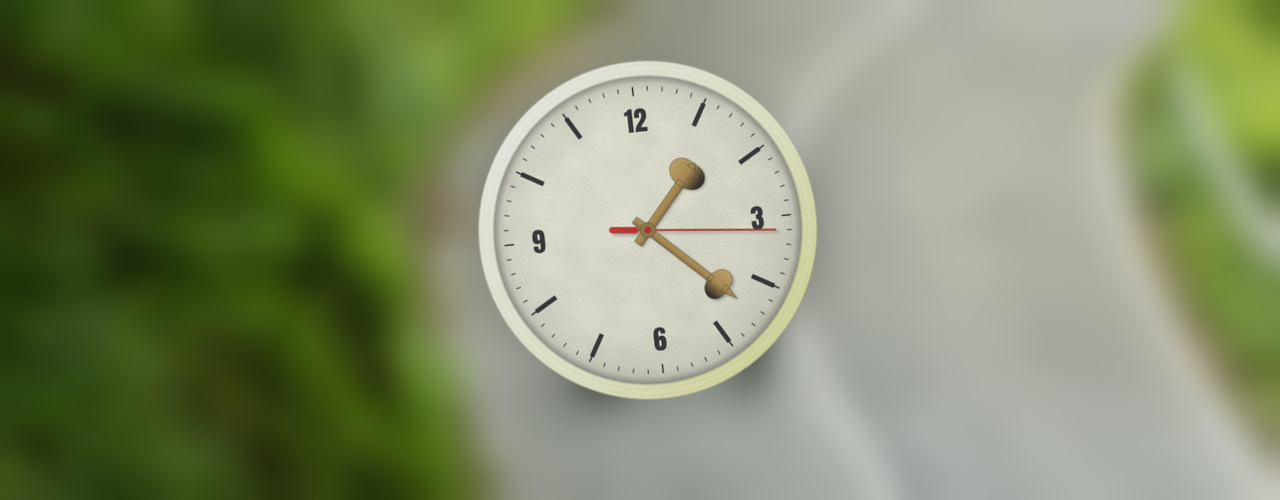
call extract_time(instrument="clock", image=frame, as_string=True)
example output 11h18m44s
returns 1h22m16s
